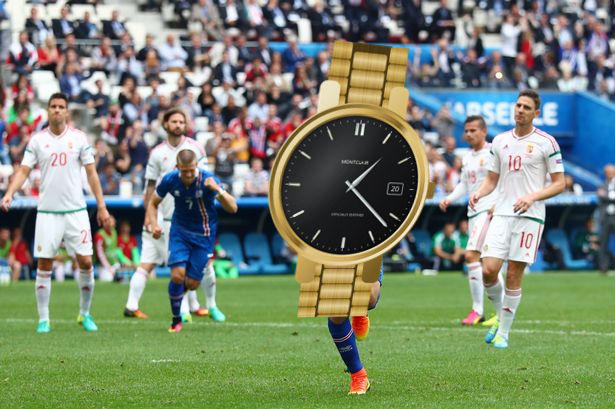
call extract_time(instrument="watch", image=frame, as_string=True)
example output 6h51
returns 1h22
